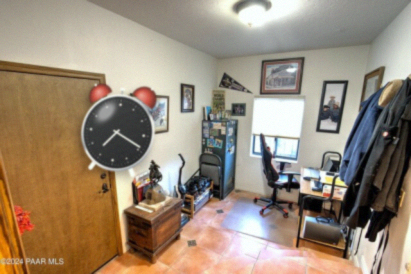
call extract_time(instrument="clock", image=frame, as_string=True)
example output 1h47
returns 7h19
